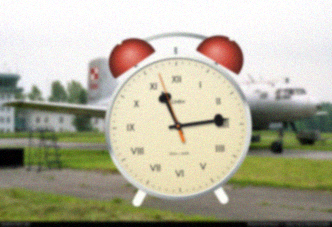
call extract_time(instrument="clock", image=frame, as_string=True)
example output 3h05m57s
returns 11h13m57s
